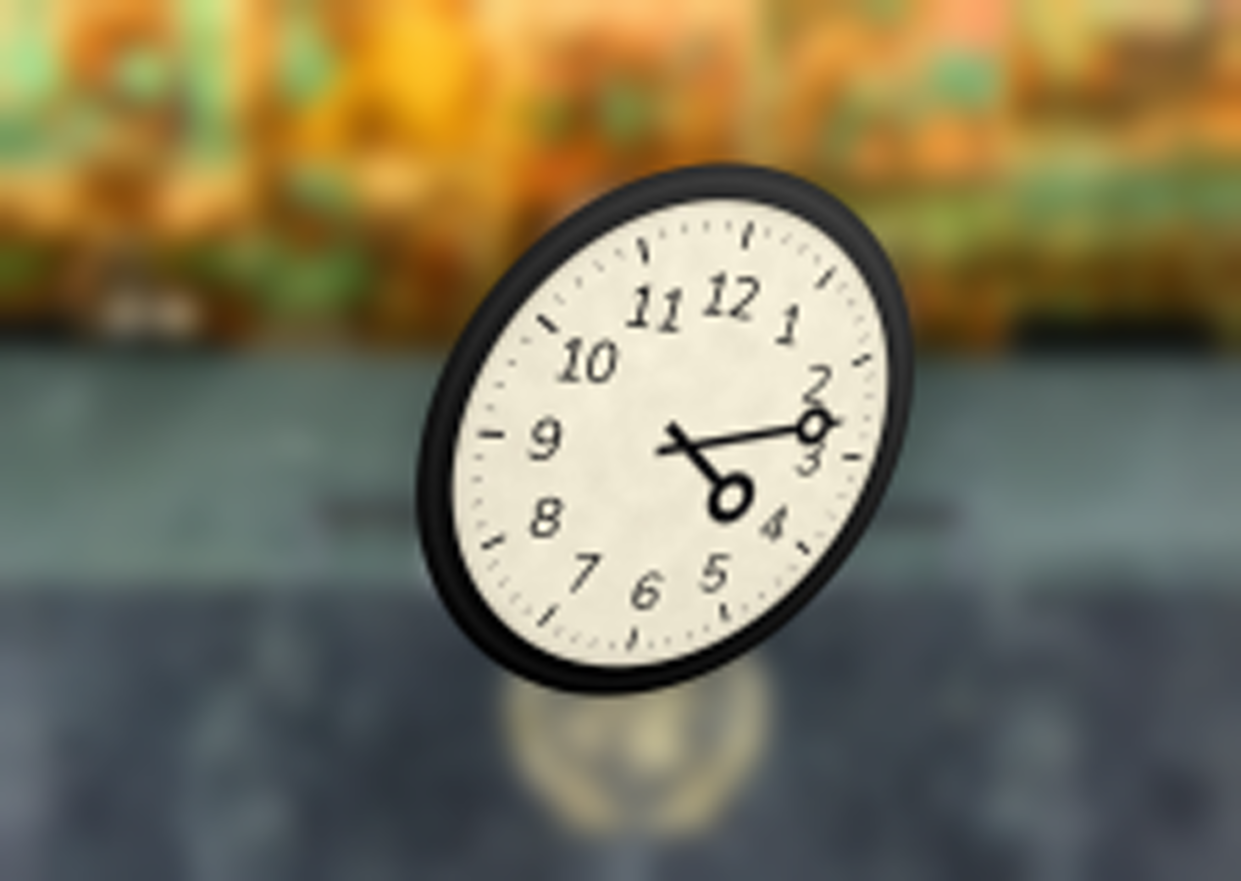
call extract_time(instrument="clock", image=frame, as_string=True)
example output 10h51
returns 4h13
